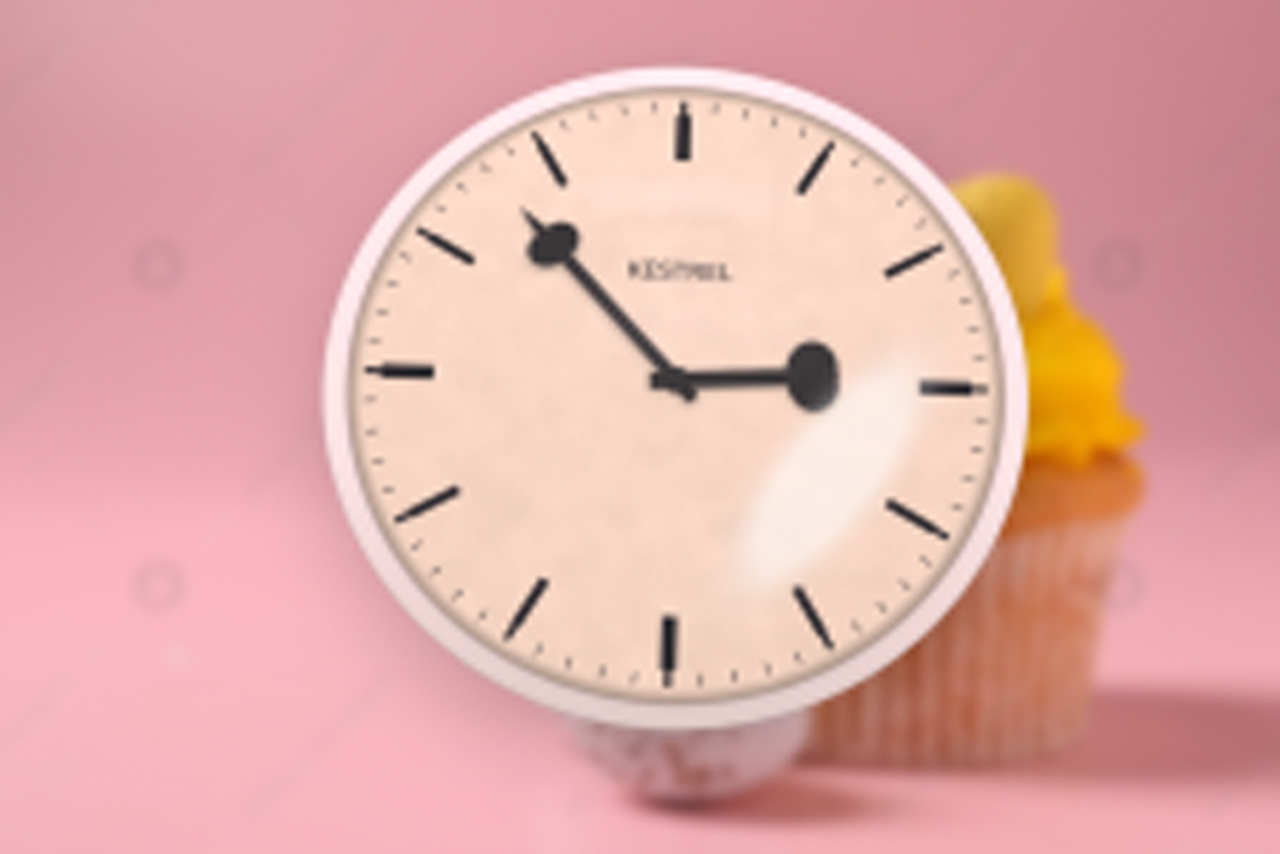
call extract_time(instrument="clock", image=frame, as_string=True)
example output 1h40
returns 2h53
